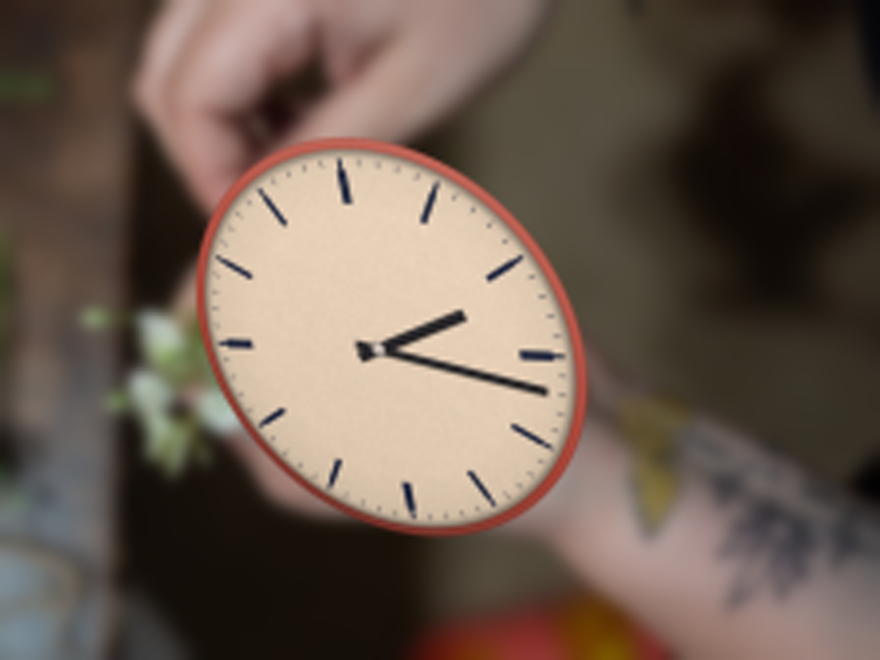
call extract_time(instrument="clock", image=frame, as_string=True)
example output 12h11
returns 2h17
